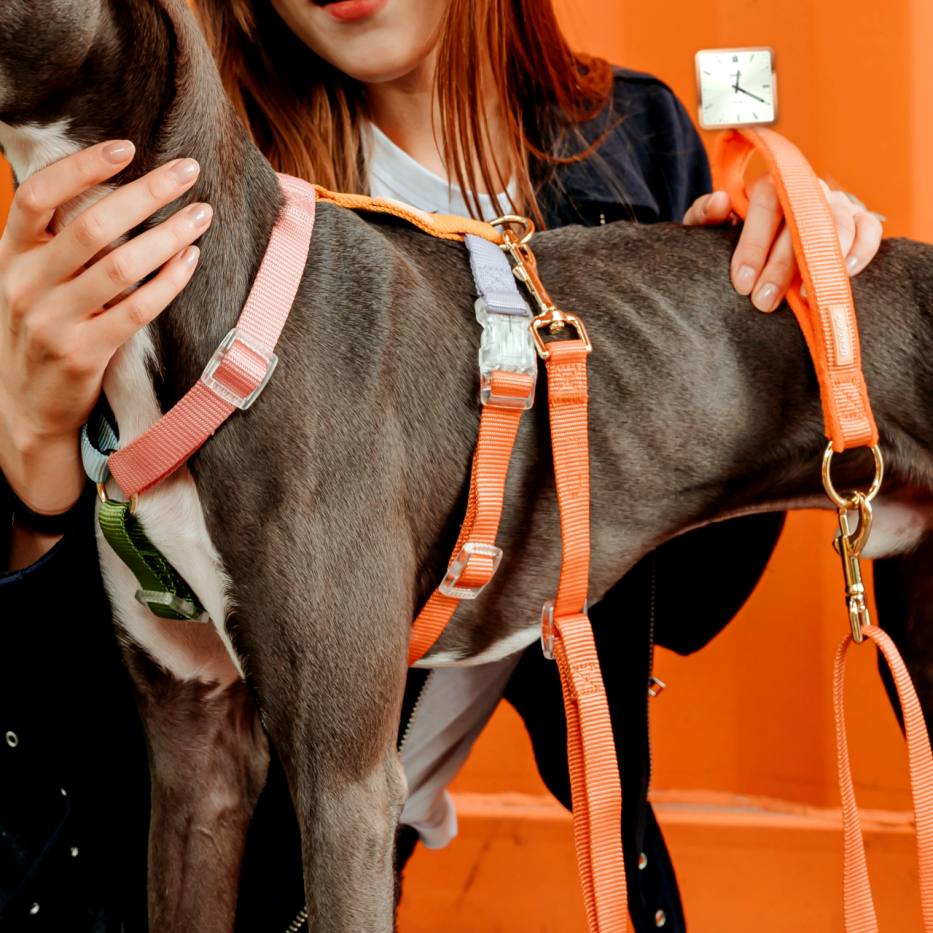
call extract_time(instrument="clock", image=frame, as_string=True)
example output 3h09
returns 12h20
